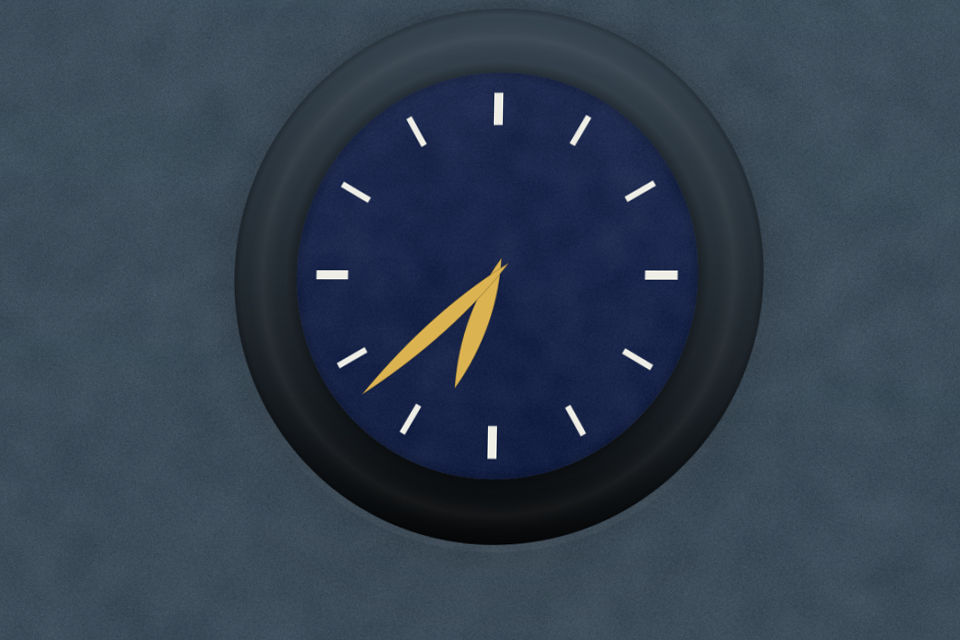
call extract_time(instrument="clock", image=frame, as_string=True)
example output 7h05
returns 6h38
